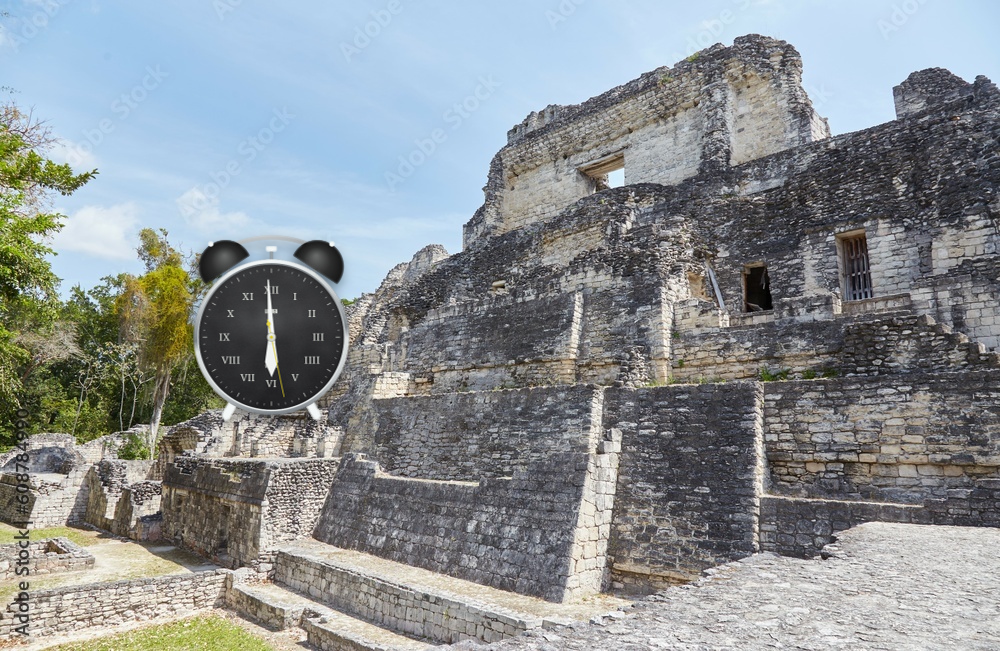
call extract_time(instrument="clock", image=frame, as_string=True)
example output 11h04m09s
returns 5h59m28s
